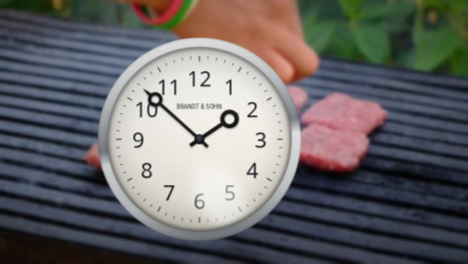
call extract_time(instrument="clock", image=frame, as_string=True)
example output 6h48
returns 1h52
